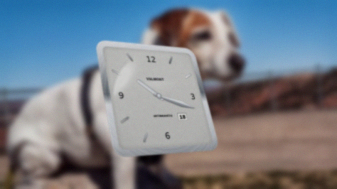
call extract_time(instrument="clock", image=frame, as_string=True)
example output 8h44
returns 10h18
